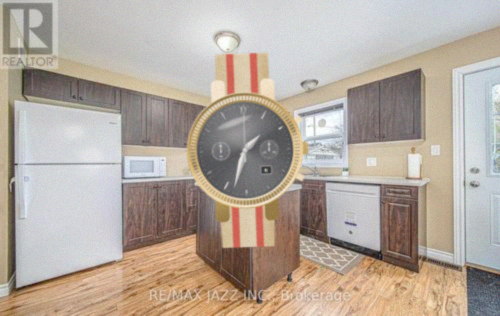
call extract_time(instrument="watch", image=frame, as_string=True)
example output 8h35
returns 1h33
